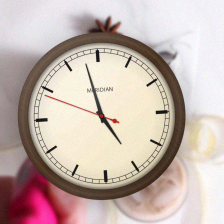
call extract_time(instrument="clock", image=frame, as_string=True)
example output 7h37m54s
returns 4h57m49s
